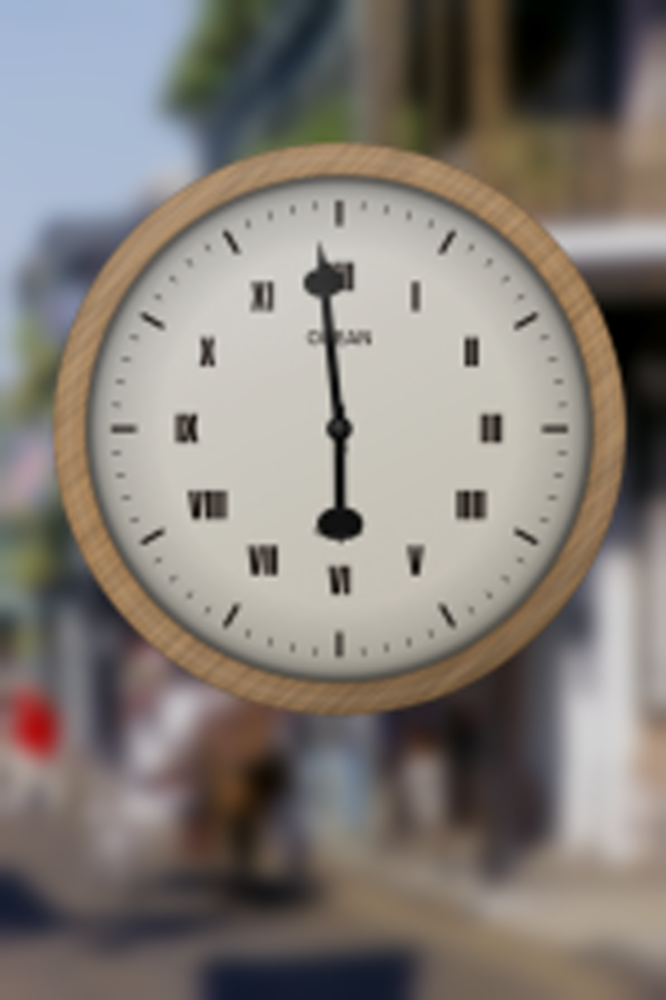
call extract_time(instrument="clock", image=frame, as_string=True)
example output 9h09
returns 5h59
